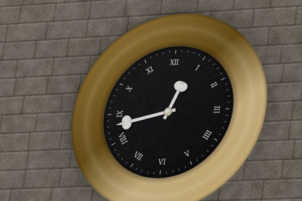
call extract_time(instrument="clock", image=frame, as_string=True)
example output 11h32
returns 12h43
